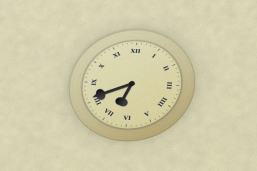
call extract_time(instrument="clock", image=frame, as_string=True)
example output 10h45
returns 6h41
